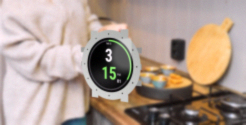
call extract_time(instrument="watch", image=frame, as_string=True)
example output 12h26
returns 3h15
